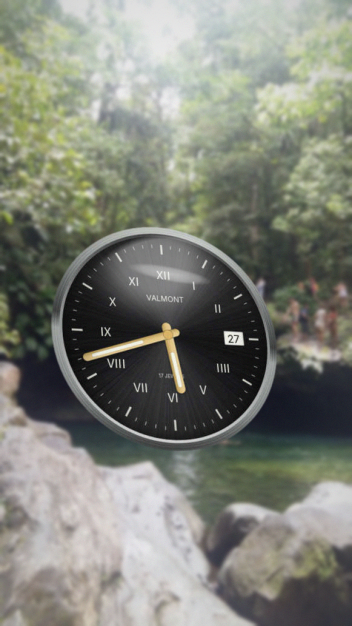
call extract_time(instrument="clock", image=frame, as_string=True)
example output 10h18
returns 5h42
